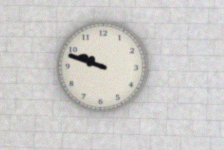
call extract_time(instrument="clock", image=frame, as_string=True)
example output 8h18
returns 9h48
